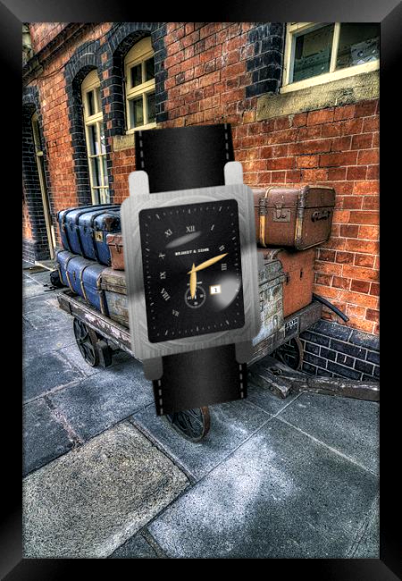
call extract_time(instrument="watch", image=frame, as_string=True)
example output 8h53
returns 6h12
